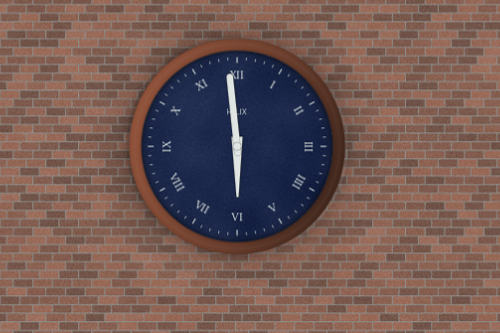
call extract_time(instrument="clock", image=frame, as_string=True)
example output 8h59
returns 5h59
